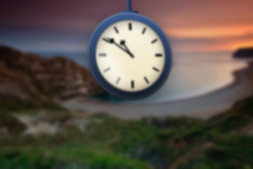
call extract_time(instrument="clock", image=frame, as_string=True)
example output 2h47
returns 10h51
